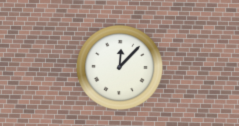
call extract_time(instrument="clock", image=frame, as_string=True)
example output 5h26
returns 12h07
